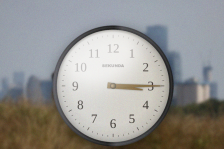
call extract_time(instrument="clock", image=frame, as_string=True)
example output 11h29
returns 3h15
